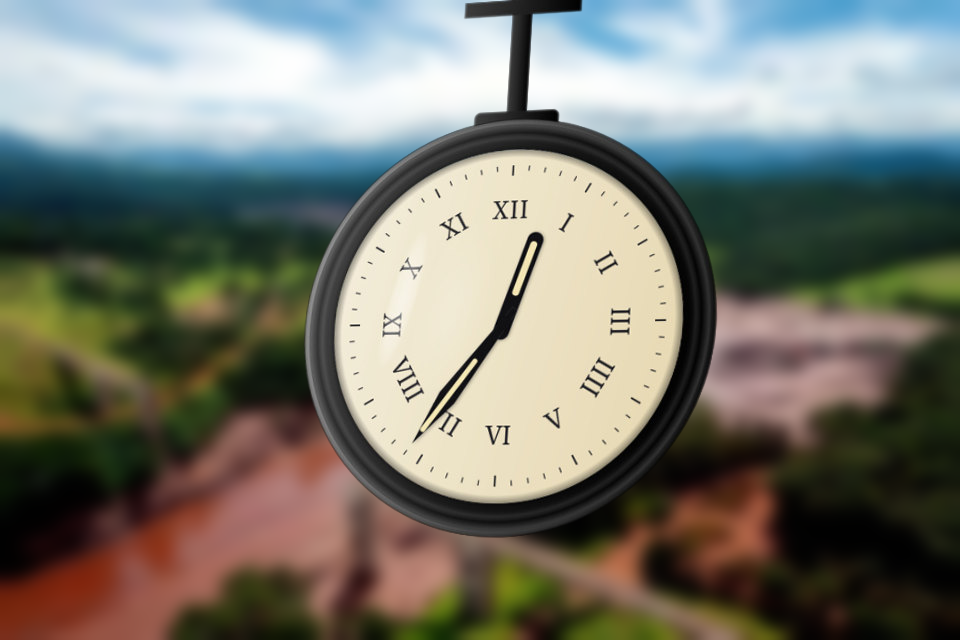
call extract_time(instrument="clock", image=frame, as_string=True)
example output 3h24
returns 12h36
